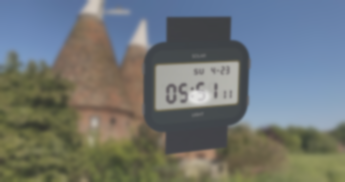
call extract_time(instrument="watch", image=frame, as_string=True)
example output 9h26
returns 5h51
